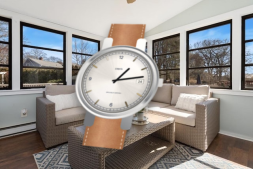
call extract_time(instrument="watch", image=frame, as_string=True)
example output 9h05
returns 1h13
